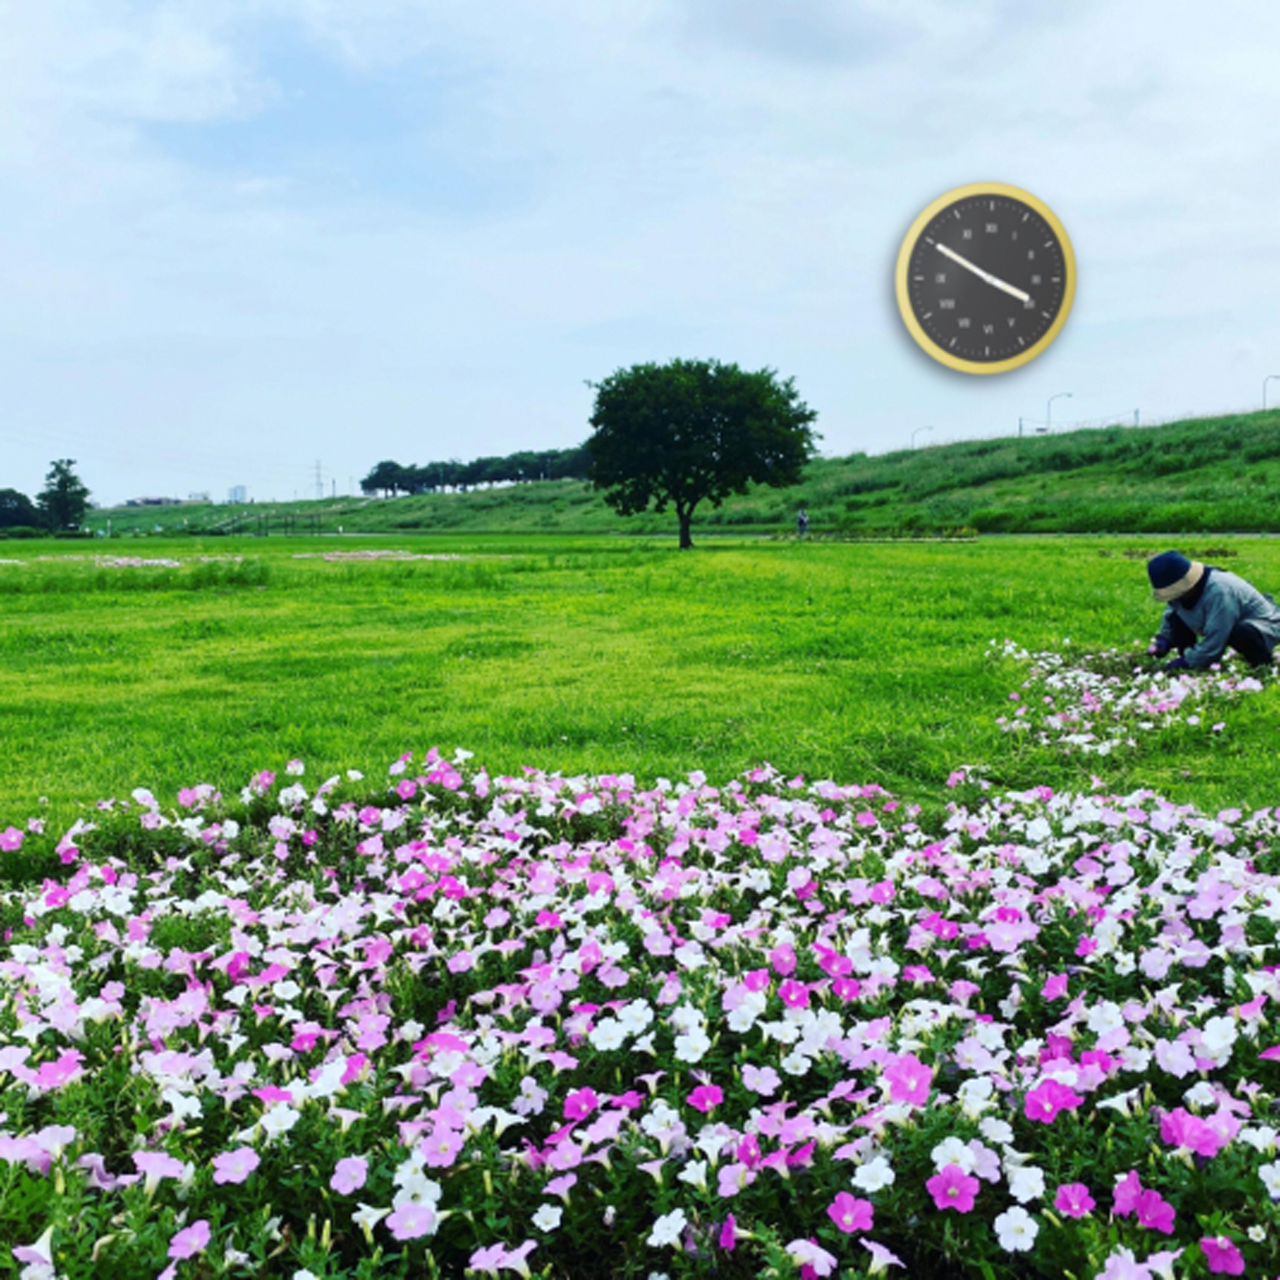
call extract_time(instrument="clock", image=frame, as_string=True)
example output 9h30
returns 3h50
